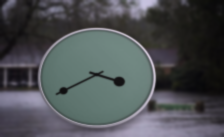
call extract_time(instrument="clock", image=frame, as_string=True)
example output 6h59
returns 3h40
